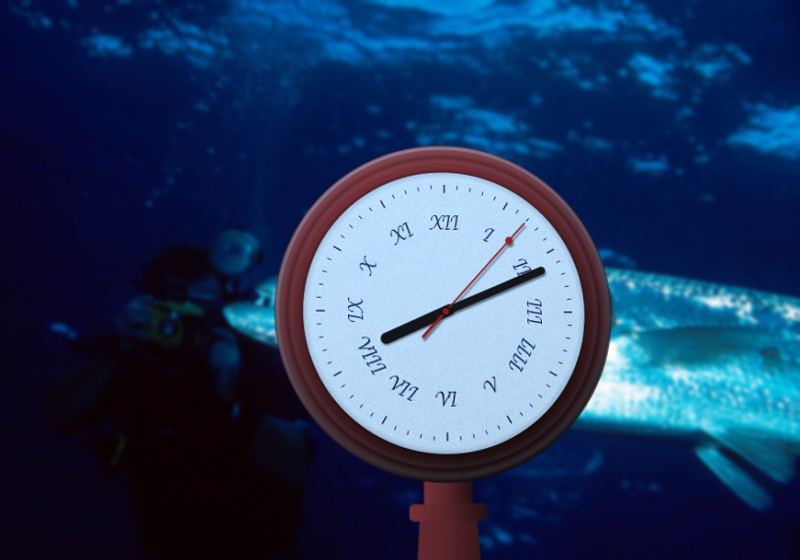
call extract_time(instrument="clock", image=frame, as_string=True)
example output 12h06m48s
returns 8h11m07s
